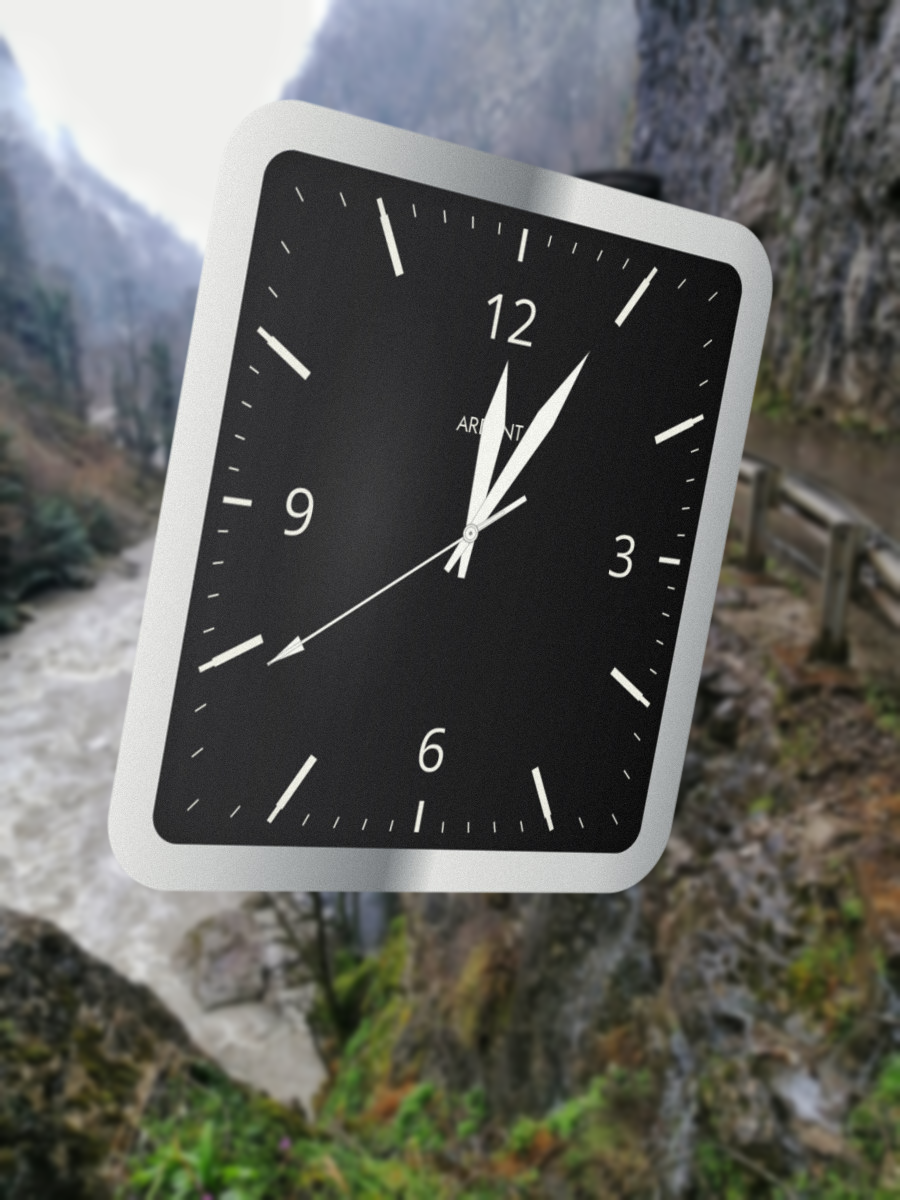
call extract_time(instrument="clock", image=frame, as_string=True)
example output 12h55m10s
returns 12h04m39s
